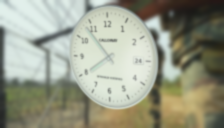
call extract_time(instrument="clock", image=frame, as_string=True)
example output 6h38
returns 7h53
